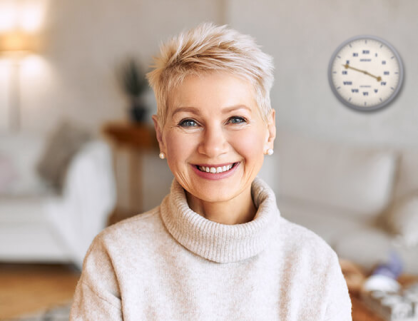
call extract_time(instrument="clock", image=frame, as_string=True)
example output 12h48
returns 3h48
